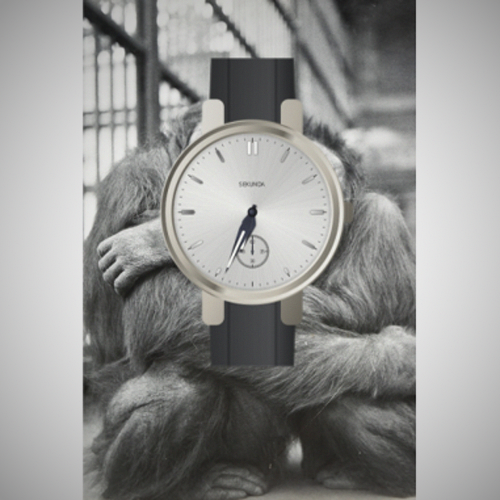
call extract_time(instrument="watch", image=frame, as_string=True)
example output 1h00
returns 6h34
